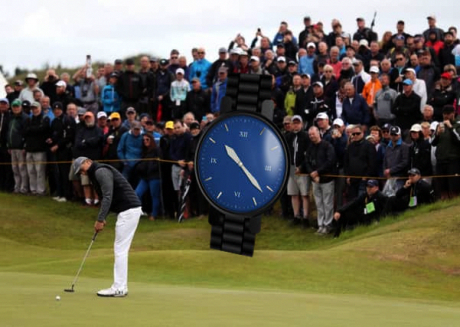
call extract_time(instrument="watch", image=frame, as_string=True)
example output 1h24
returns 10h22
